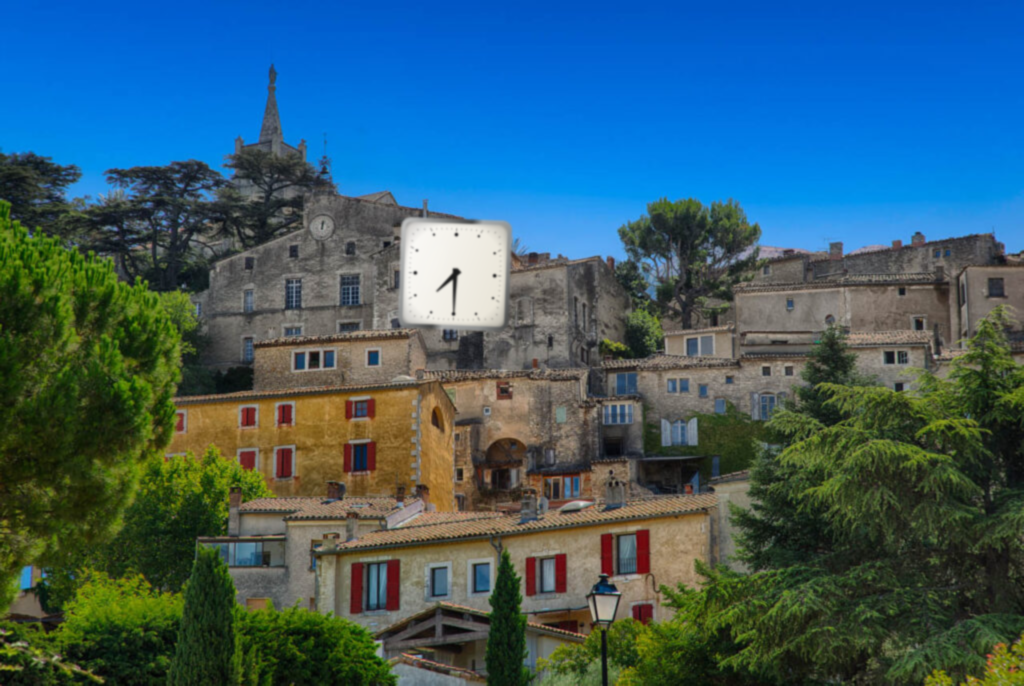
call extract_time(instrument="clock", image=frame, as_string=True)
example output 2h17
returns 7h30
